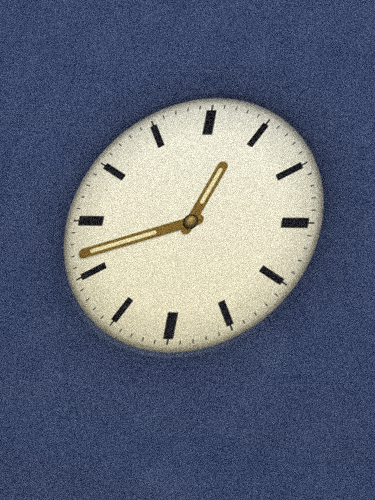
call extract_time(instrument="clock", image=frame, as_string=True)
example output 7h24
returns 12h42
